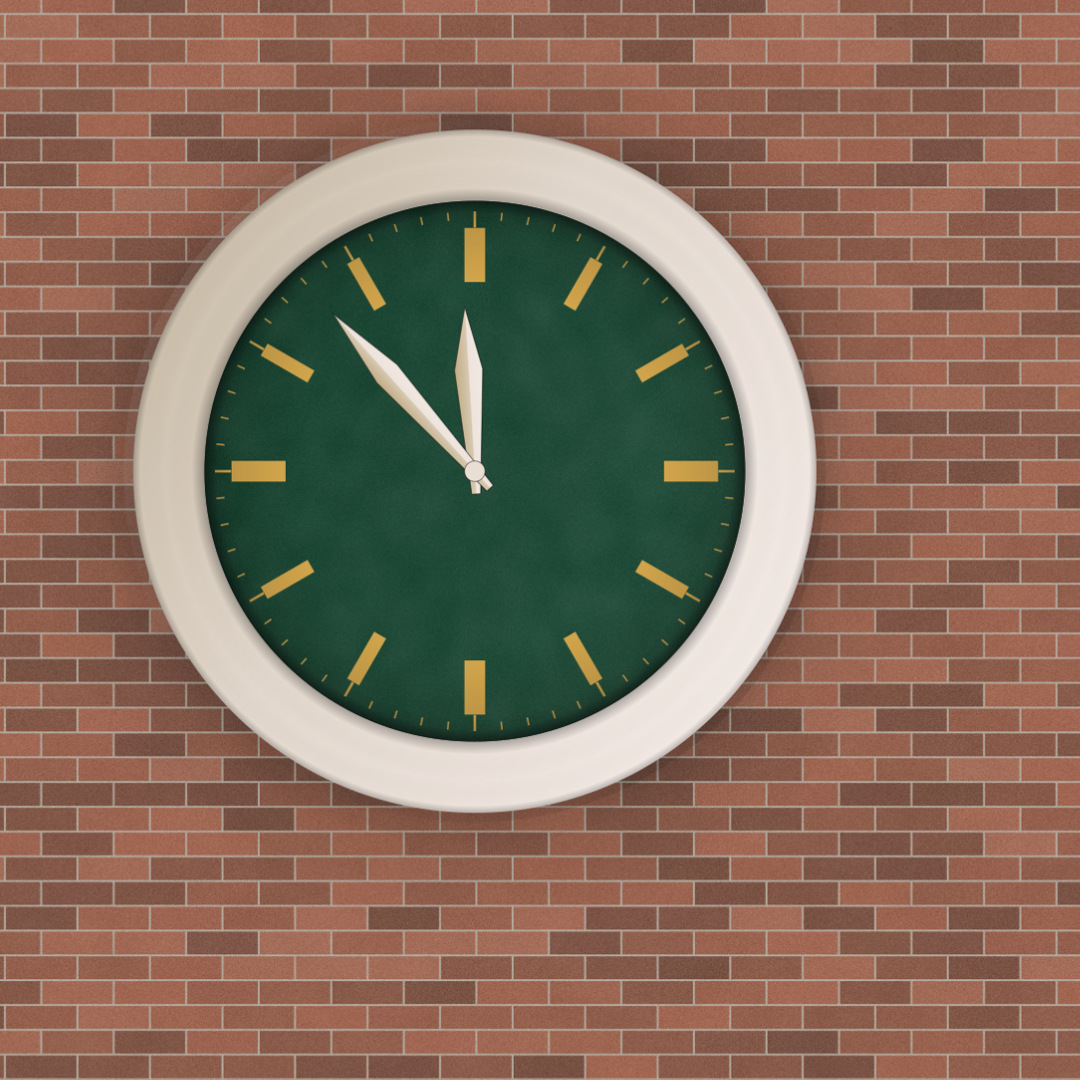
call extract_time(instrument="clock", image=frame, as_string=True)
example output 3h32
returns 11h53
